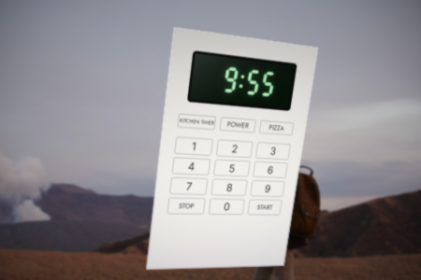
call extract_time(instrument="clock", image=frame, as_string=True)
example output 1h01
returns 9h55
